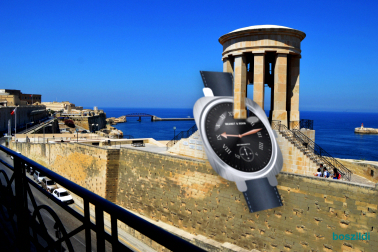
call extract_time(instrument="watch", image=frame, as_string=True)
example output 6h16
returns 9h13
